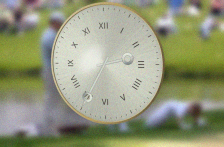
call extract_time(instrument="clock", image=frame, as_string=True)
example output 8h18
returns 2h35
